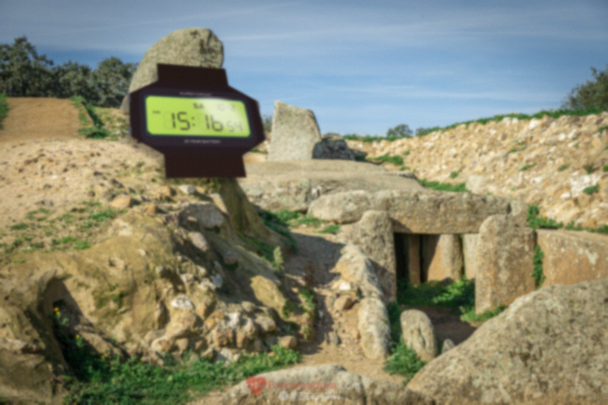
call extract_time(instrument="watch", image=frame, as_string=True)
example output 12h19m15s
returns 15h16m54s
